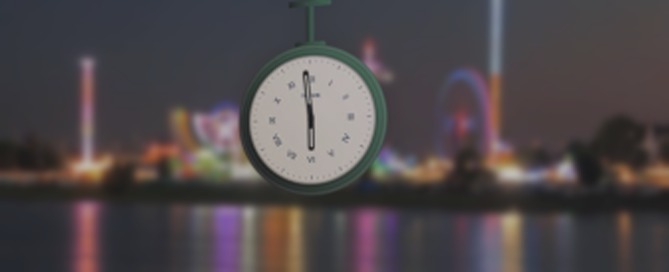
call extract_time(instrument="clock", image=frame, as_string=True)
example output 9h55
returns 5h59
